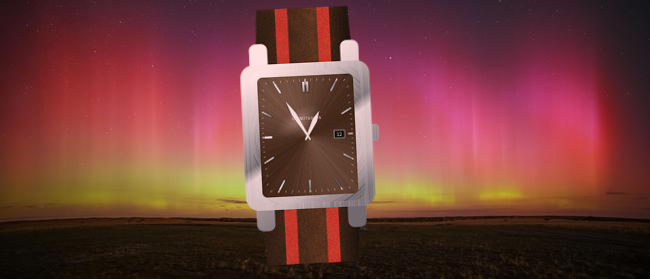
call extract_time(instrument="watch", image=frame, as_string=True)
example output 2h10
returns 12h55
